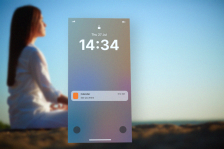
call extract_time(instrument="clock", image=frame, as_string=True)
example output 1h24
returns 14h34
